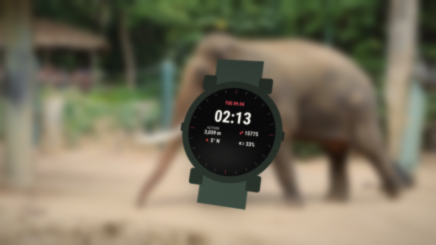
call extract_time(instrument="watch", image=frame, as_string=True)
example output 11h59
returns 2h13
